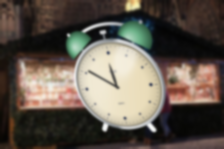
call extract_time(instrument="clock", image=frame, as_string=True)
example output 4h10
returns 11h51
